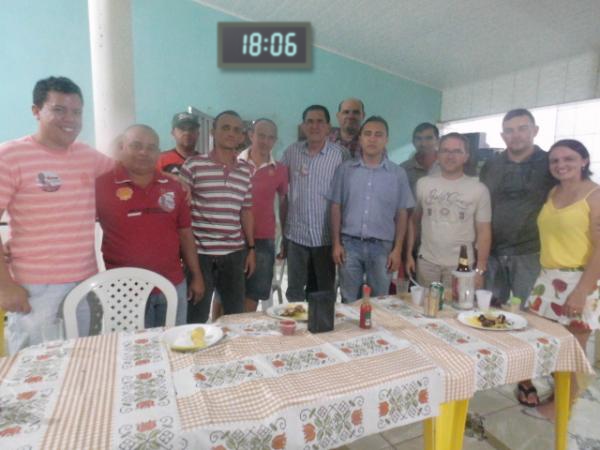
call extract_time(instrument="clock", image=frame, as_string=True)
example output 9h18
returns 18h06
